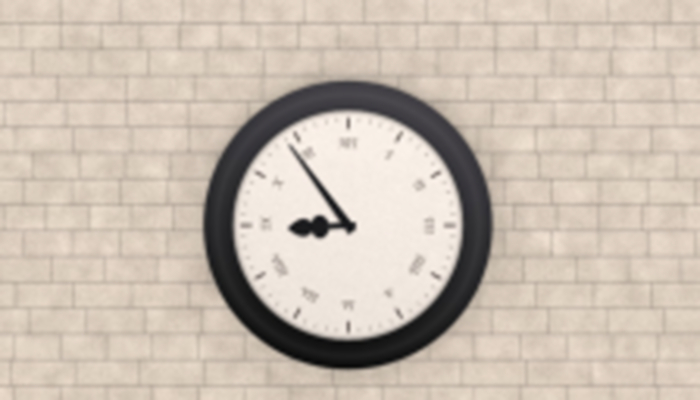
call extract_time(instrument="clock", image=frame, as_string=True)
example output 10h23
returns 8h54
